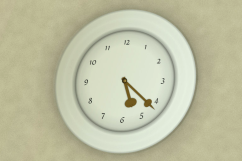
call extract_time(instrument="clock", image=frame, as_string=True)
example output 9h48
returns 5h22
